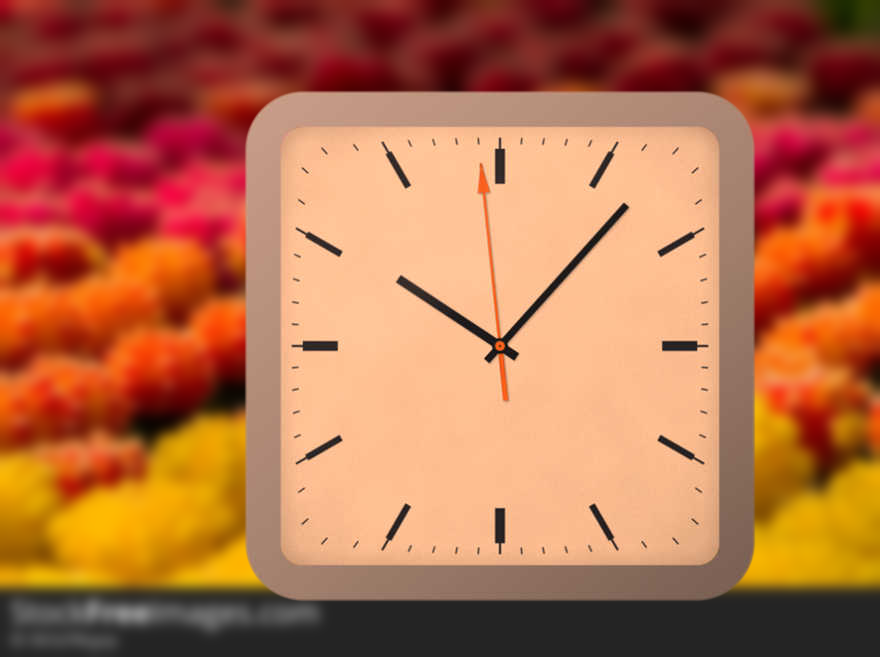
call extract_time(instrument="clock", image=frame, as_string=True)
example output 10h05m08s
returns 10h06m59s
